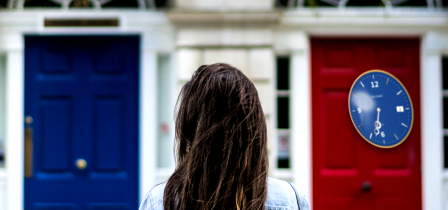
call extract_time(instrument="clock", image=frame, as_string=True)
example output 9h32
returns 6h33
